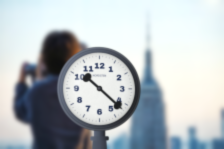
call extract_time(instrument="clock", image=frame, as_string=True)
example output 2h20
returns 10h22
